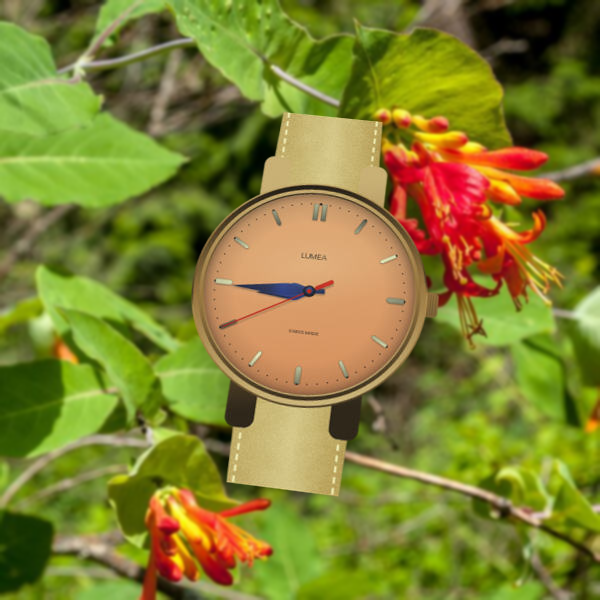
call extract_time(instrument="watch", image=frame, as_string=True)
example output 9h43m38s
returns 8h44m40s
